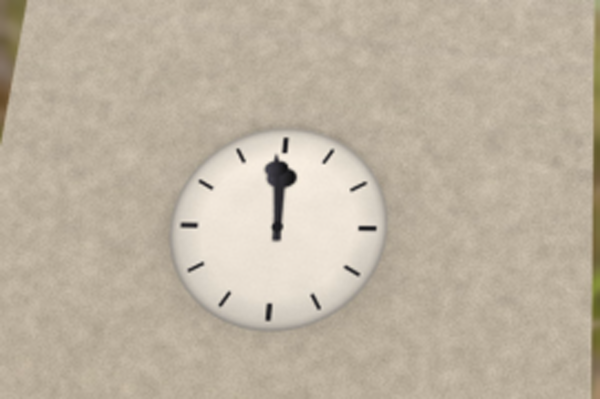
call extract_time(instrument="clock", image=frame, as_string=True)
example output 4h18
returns 11h59
